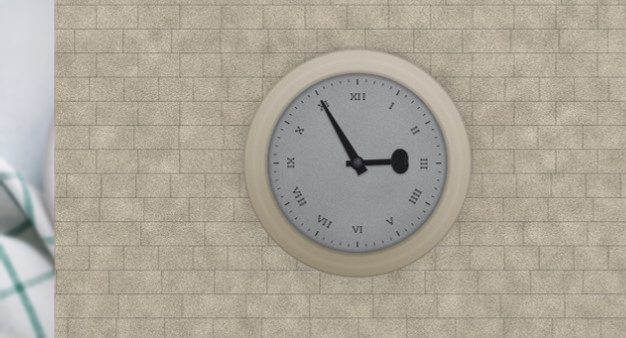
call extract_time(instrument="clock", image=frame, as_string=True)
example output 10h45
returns 2h55
